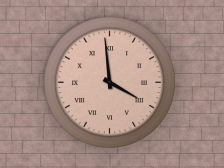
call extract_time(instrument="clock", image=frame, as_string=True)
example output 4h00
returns 3h59
